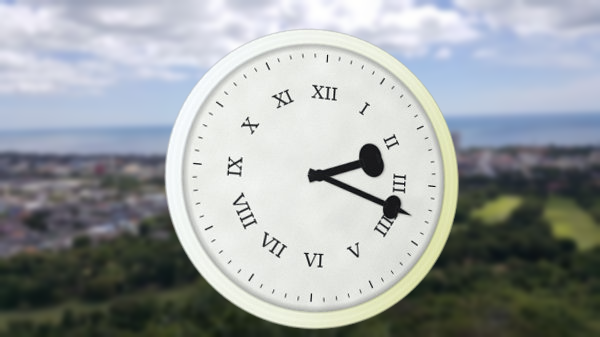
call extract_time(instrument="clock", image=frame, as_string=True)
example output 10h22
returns 2h18
